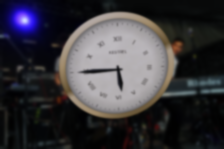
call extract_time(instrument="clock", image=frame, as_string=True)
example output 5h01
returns 5h45
